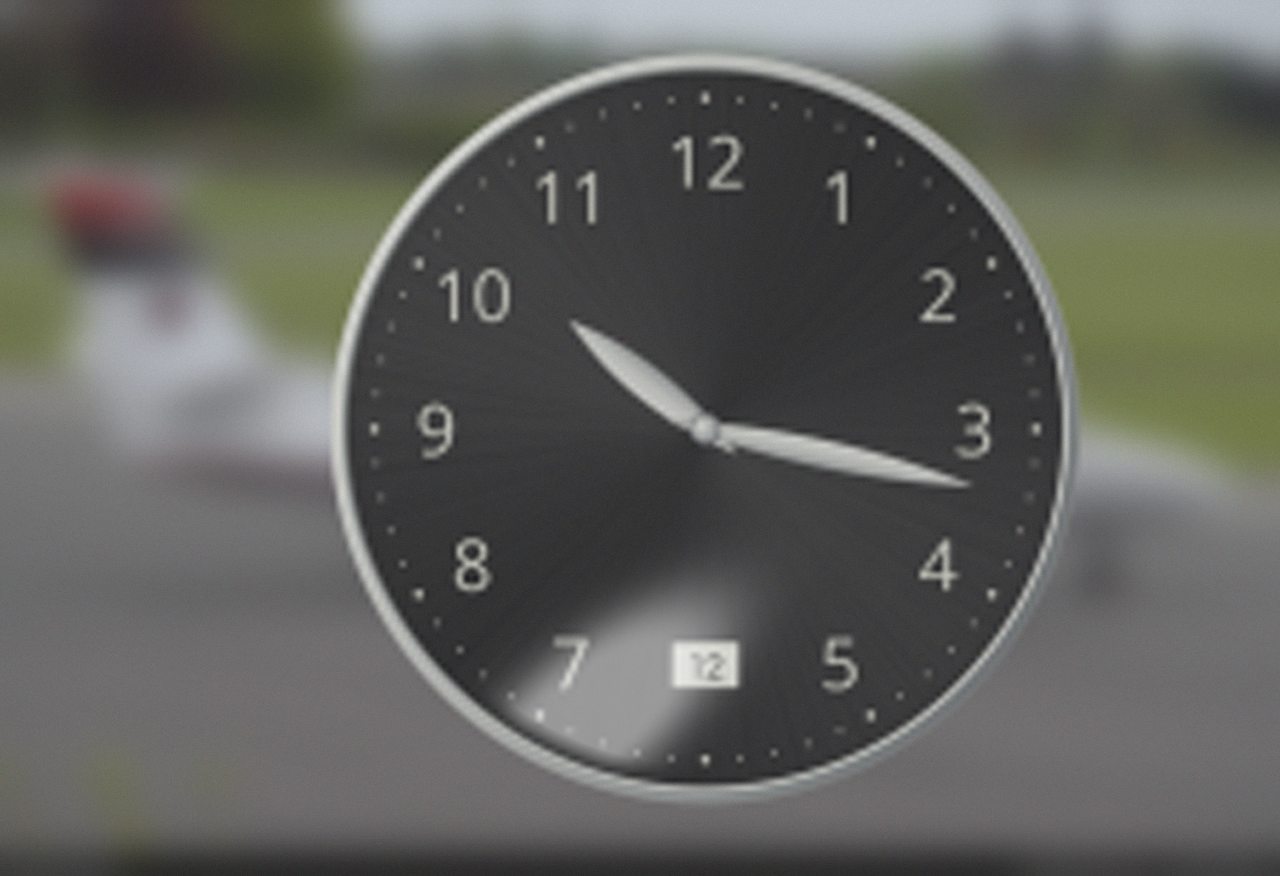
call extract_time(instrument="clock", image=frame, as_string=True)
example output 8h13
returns 10h17
